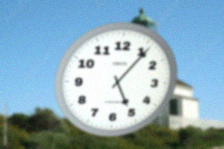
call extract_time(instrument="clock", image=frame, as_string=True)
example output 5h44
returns 5h06
